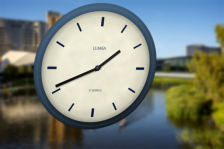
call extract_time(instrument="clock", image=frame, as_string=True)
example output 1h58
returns 1h41
